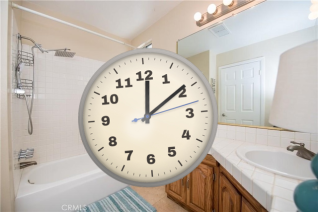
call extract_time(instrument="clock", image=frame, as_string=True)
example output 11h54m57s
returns 12h09m13s
